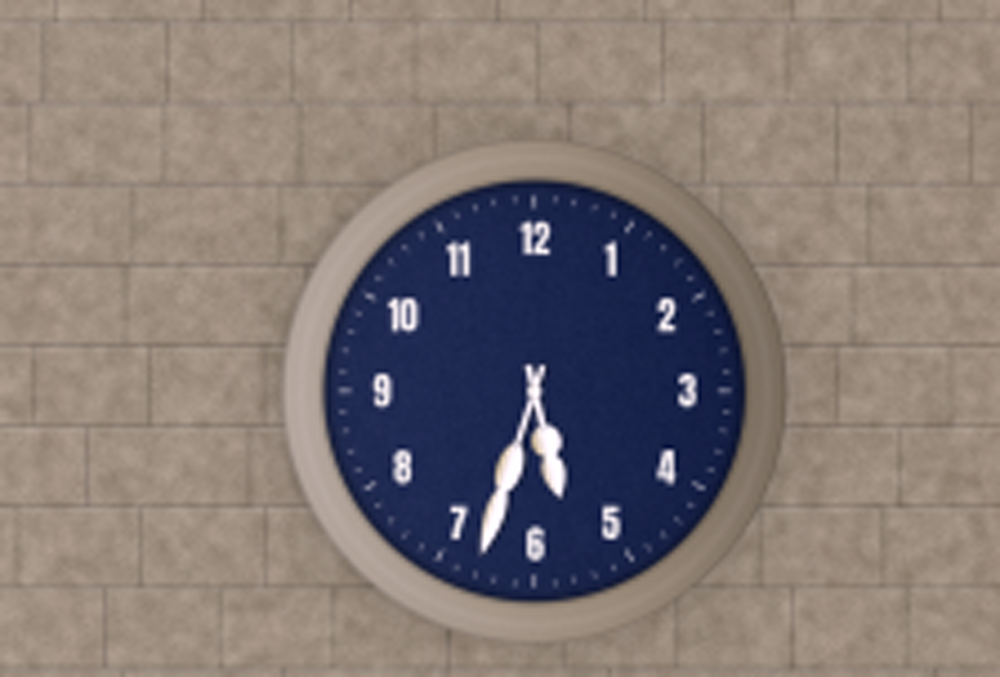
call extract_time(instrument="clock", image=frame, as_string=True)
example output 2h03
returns 5h33
